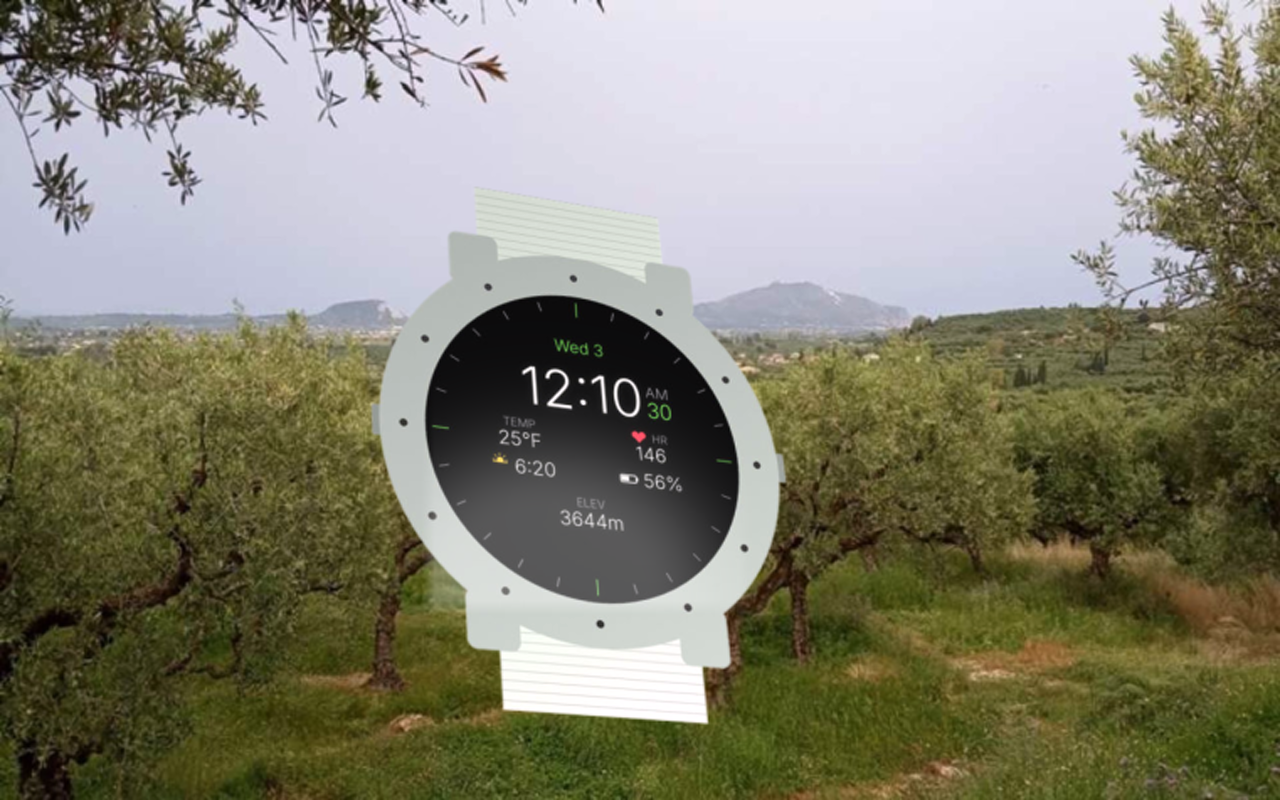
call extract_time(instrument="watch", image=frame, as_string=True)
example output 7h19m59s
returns 12h10m30s
